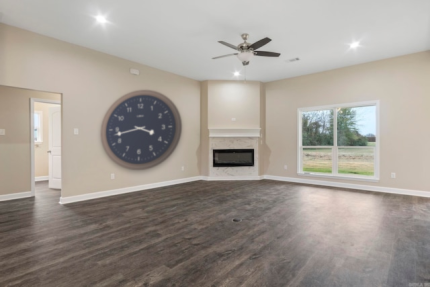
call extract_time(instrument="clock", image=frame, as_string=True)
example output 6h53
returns 3h43
